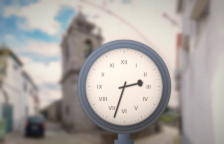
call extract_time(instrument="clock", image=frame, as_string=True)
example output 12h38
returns 2h33
